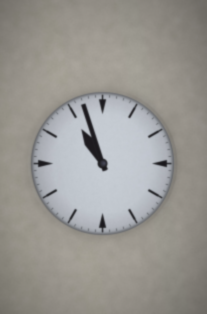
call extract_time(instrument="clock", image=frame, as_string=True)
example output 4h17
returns 10h57
